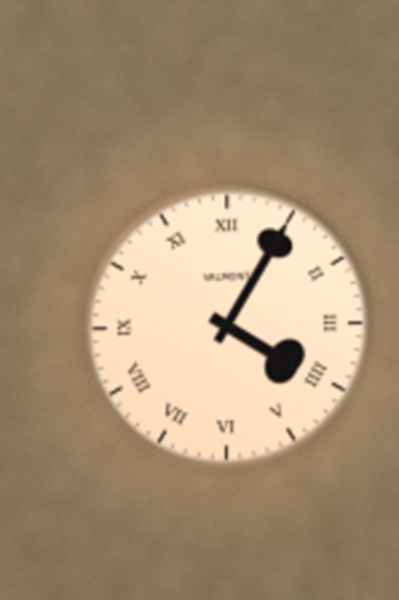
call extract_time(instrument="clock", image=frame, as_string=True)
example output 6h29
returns 4h05
